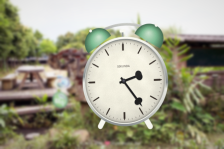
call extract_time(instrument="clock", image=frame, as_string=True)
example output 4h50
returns 2h24
